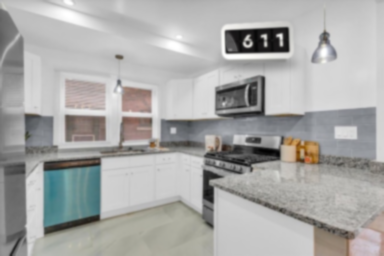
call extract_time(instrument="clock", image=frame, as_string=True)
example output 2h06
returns 6h11
